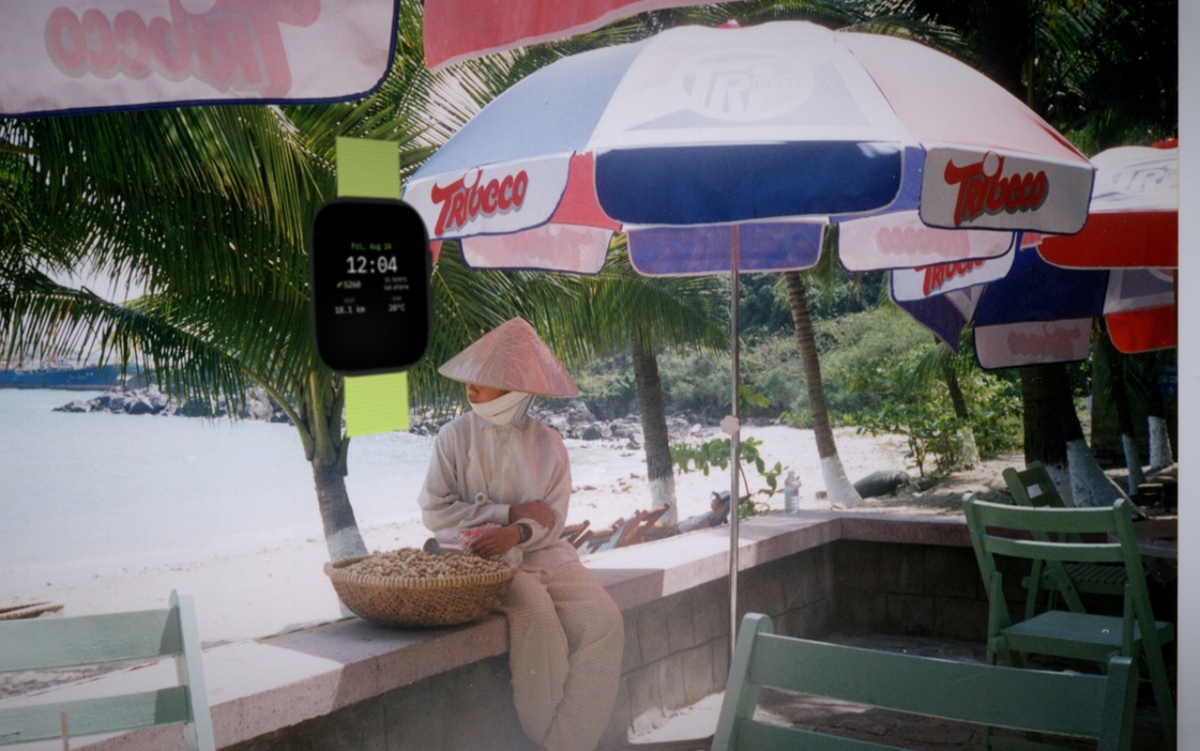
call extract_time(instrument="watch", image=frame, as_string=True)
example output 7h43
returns 12h04
